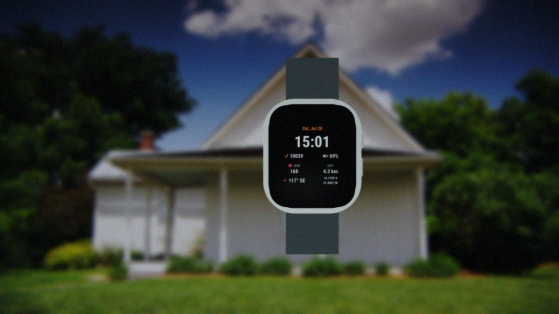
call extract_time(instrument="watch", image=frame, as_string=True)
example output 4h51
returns 15h01
